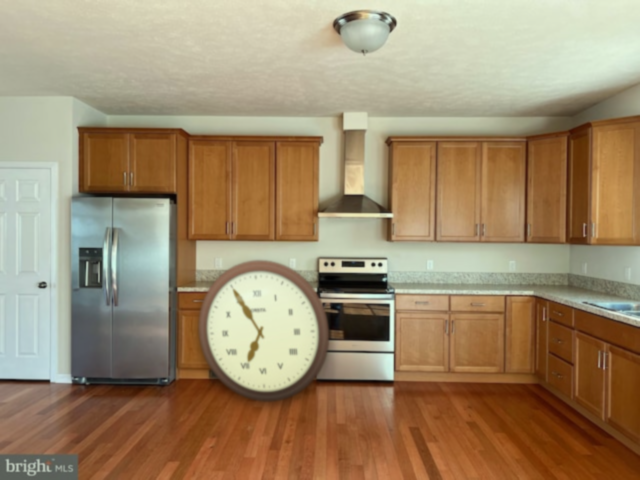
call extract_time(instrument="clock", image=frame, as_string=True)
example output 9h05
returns 6h55
